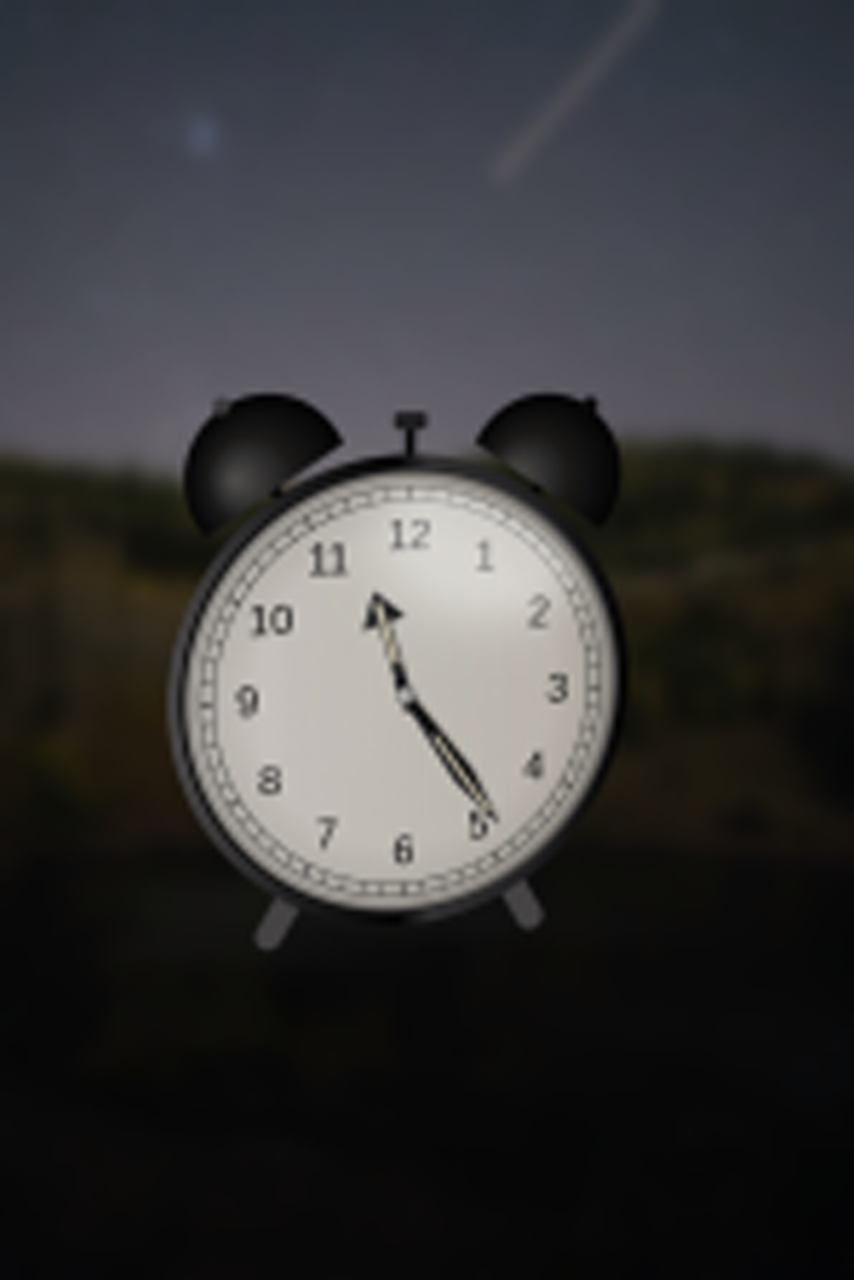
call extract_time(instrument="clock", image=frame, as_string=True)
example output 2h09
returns 11h24
